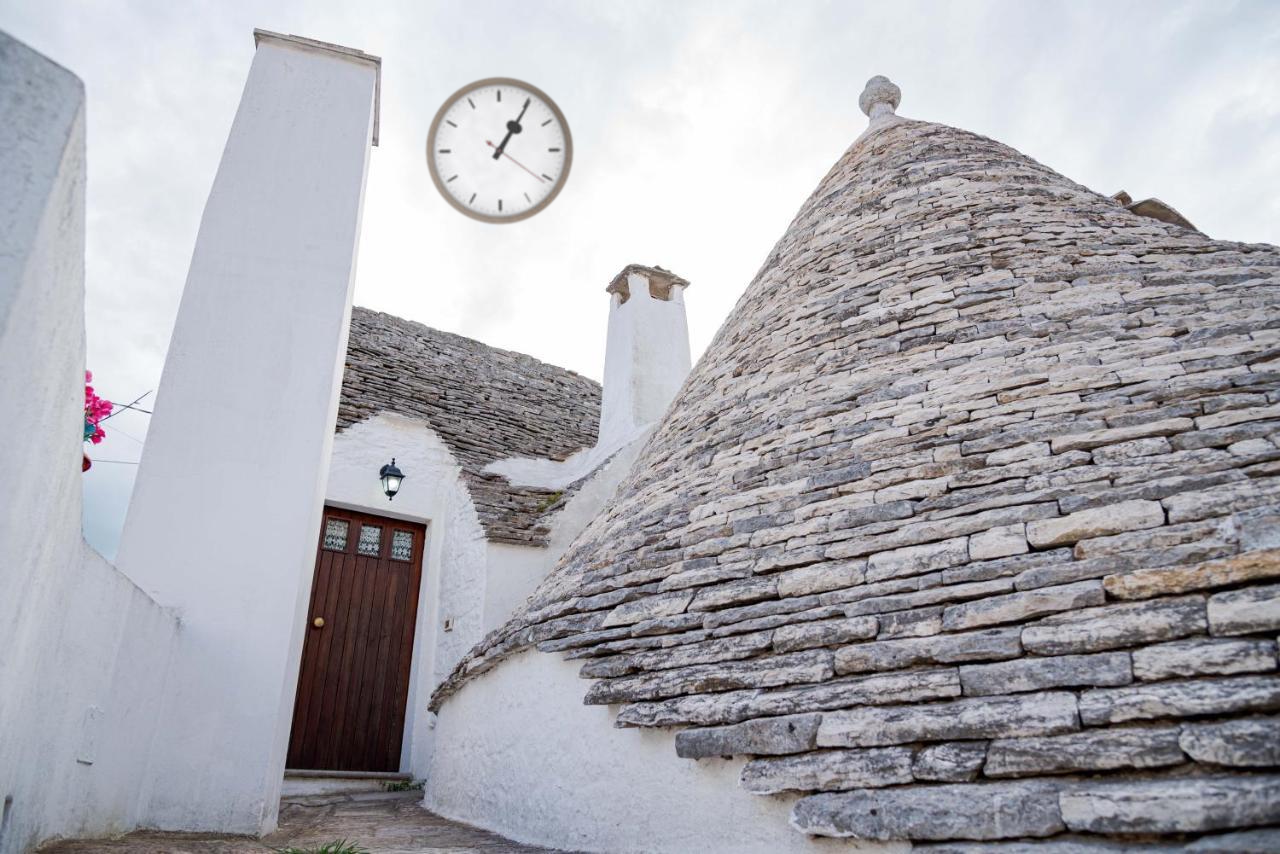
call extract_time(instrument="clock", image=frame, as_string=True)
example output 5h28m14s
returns 1h05m21s
